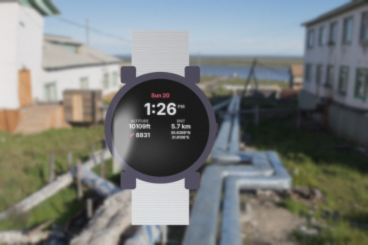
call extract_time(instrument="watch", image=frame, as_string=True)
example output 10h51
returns 1h26
